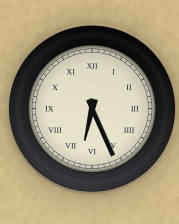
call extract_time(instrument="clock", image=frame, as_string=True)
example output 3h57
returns 6h26
